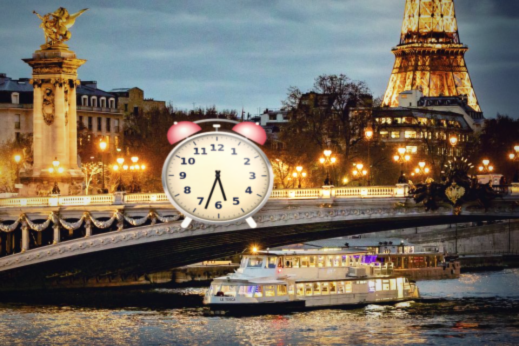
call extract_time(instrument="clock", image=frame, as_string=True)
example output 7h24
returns 5h33
